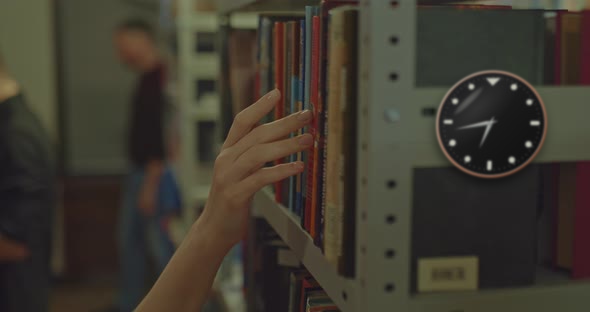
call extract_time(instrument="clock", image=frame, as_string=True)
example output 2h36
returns 6h43
